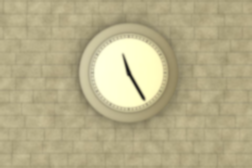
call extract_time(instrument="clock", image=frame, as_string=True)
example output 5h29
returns 11h25
